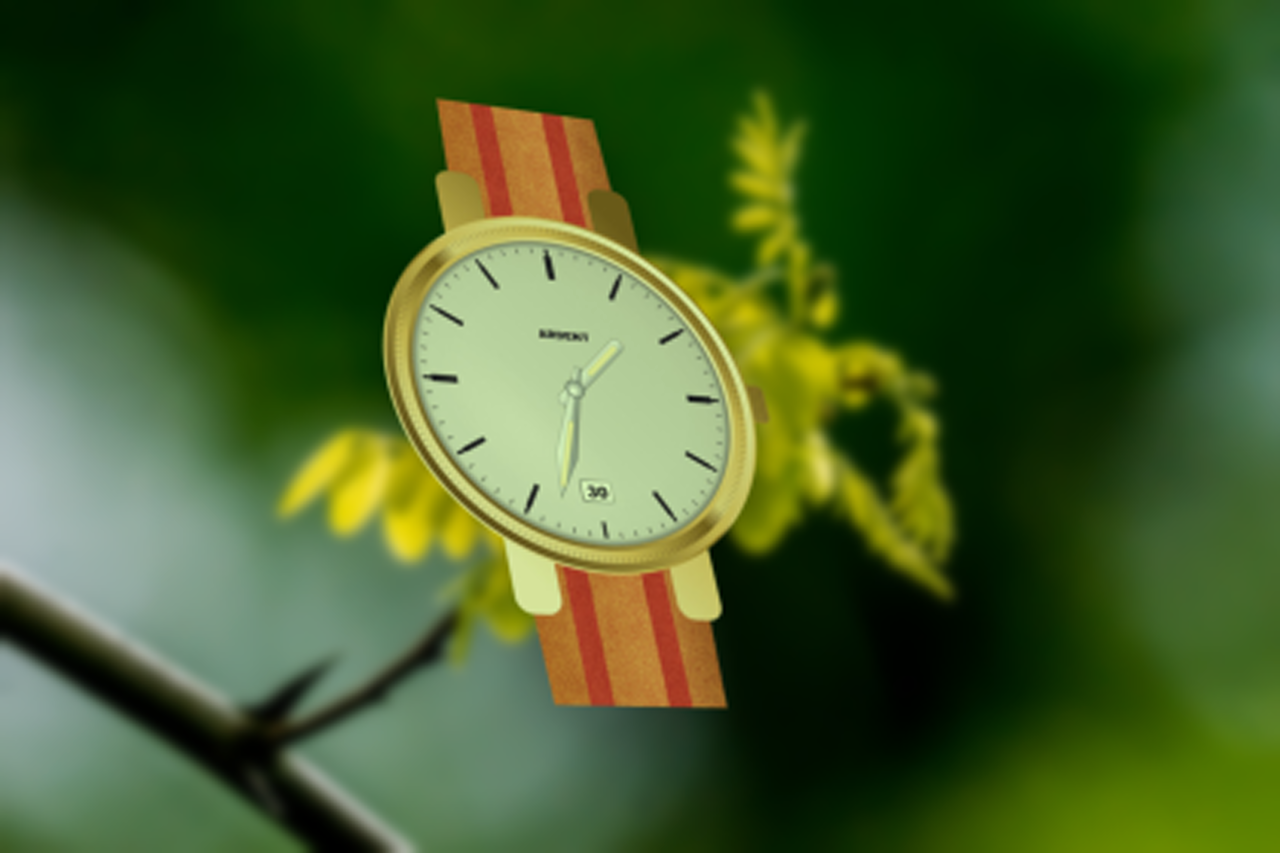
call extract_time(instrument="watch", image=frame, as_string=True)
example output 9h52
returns 1h33
